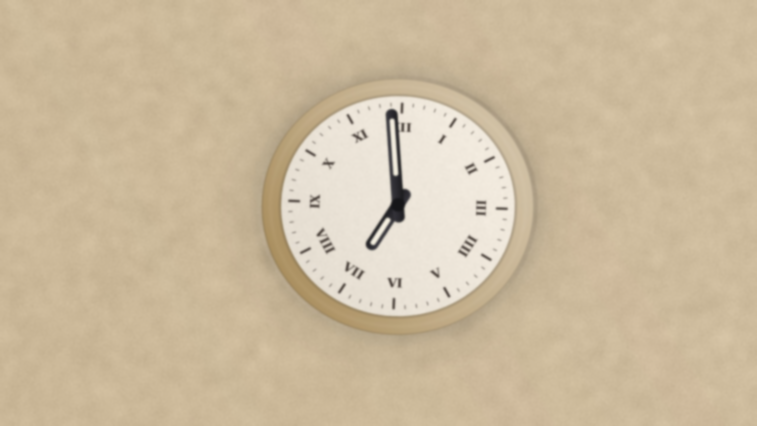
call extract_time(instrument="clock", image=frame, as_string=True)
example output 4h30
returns 6h59
